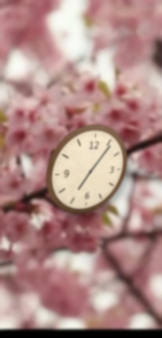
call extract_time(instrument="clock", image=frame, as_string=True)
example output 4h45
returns 7h06
